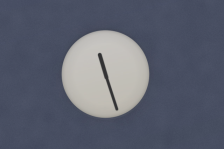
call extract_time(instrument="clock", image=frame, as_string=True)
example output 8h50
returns 11h27
